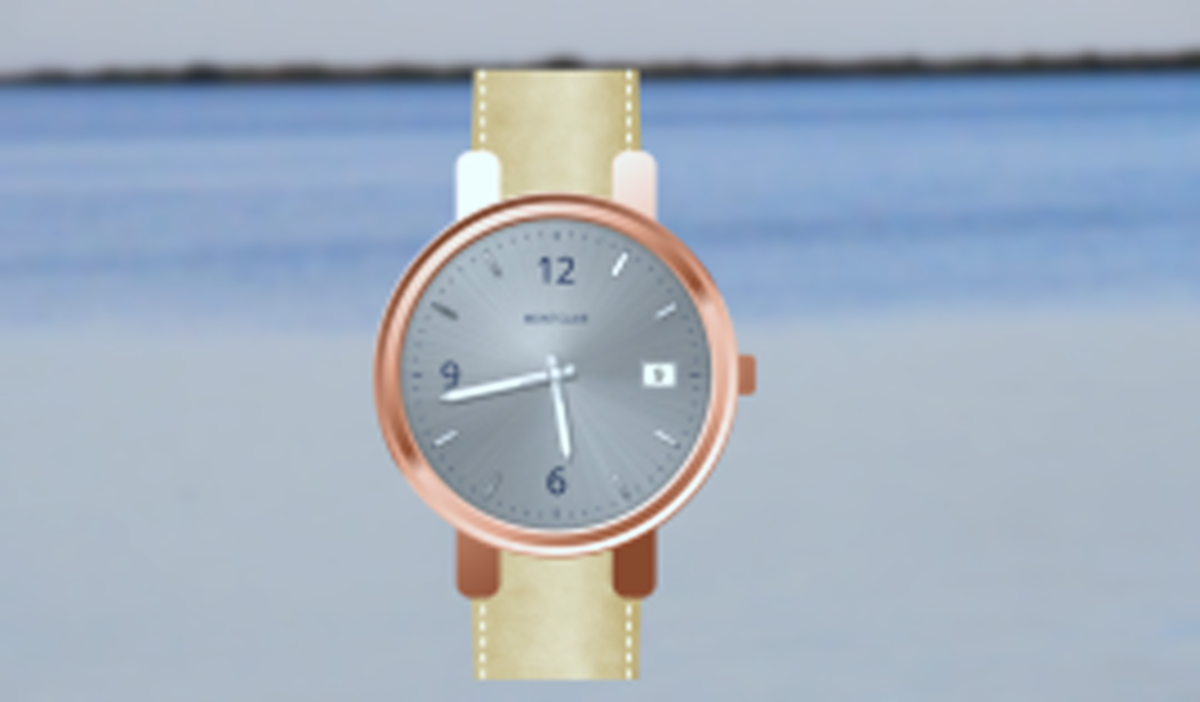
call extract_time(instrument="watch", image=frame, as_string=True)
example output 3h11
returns 5h43
